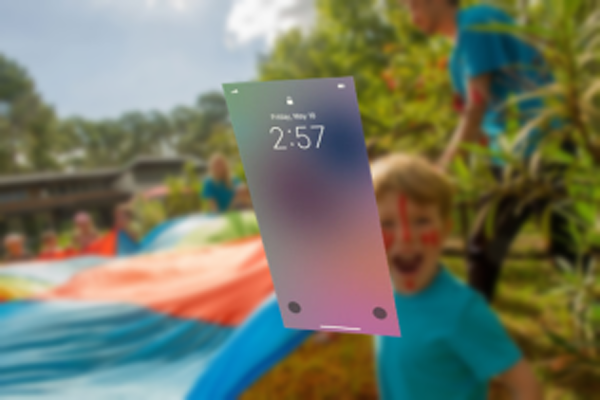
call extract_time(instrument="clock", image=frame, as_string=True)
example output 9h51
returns 2h57
